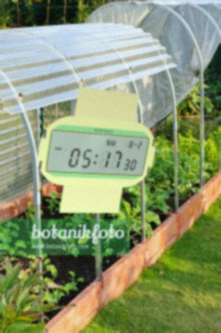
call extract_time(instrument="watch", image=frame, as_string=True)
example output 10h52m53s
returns 5h17m30s
